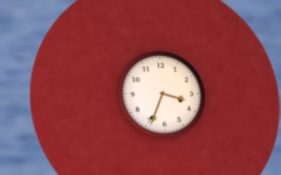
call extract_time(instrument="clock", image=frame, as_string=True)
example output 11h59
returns 3h34
